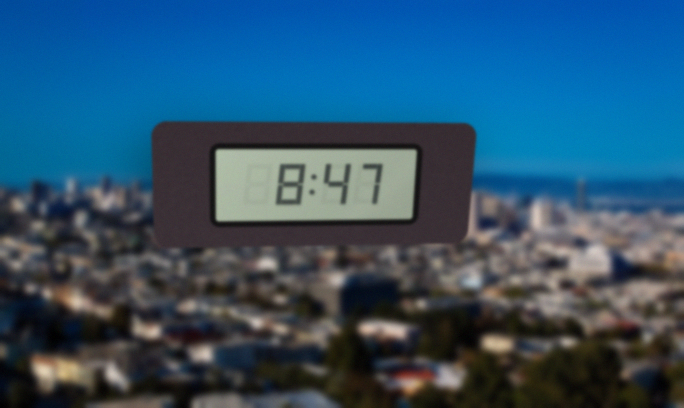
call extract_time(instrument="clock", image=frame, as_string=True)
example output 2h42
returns 8h47
